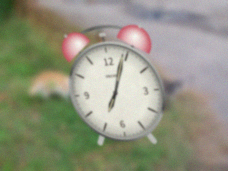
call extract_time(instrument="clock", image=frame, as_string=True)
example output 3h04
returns 7h04
